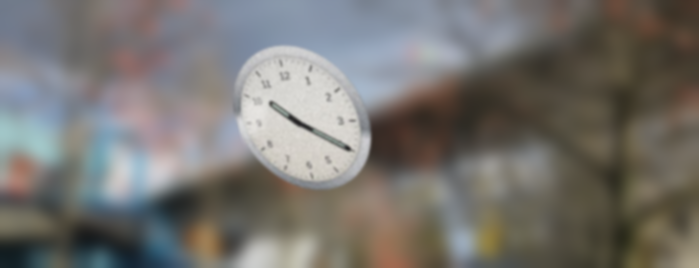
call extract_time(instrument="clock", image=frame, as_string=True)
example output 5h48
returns 10h20
